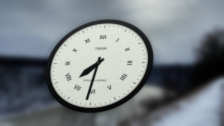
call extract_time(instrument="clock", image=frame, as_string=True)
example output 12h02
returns 7h31
